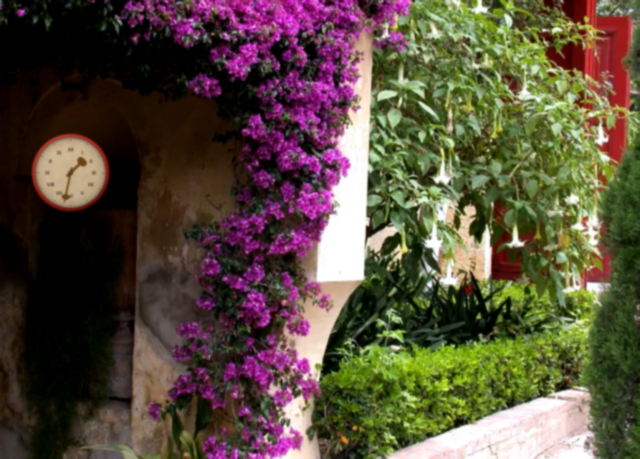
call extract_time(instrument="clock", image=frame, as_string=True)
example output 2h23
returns 1h32
